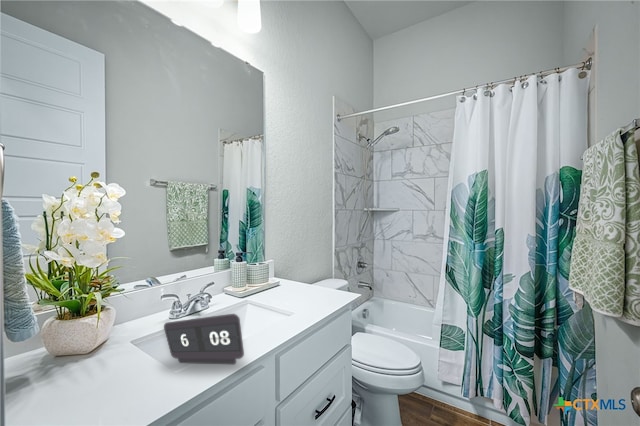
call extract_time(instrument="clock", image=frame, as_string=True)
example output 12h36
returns 6h08
